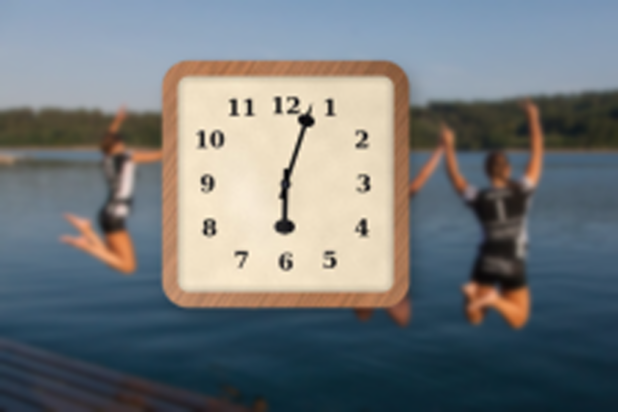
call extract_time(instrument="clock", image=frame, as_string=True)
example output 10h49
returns 6h03
